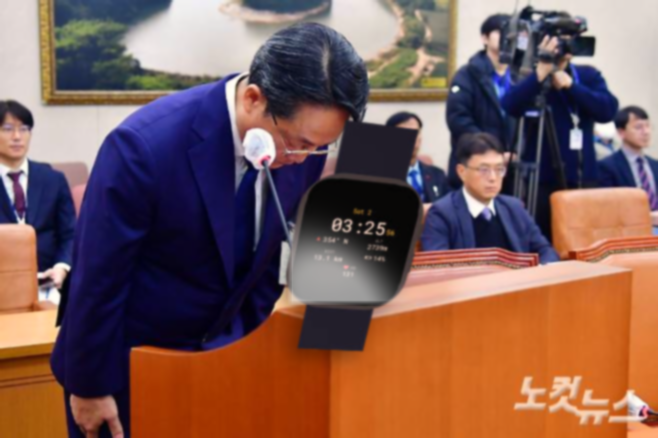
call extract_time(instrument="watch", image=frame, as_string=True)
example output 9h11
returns 3h25
